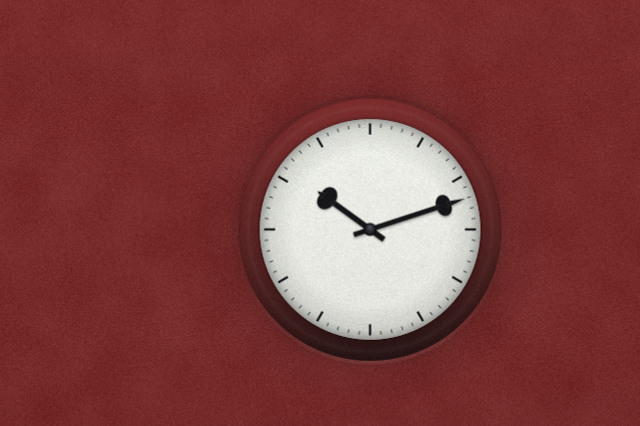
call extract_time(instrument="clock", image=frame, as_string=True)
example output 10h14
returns 10h12
